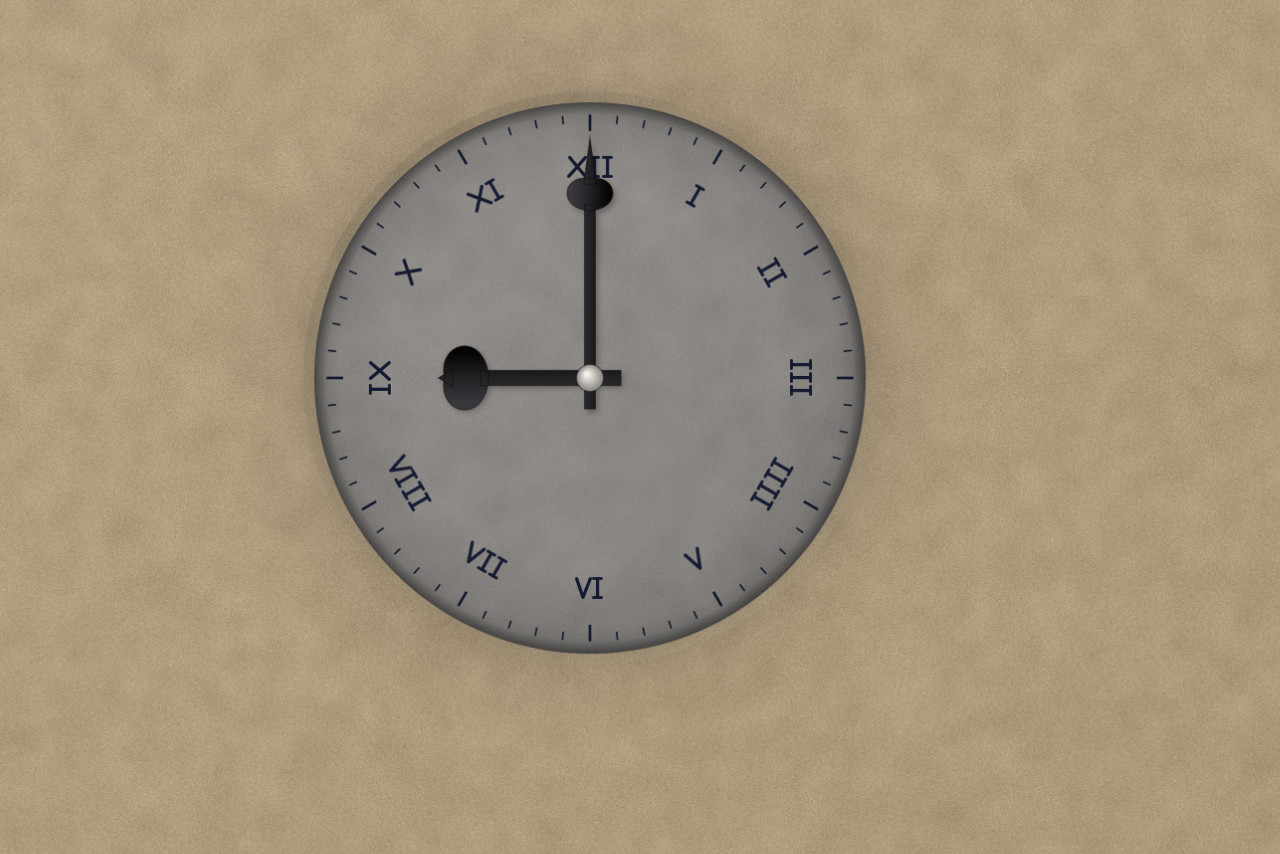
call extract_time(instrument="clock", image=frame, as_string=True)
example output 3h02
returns 9h00
